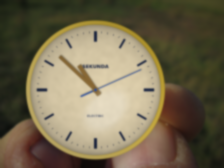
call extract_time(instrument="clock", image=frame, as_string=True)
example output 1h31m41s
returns 10h52m11s
